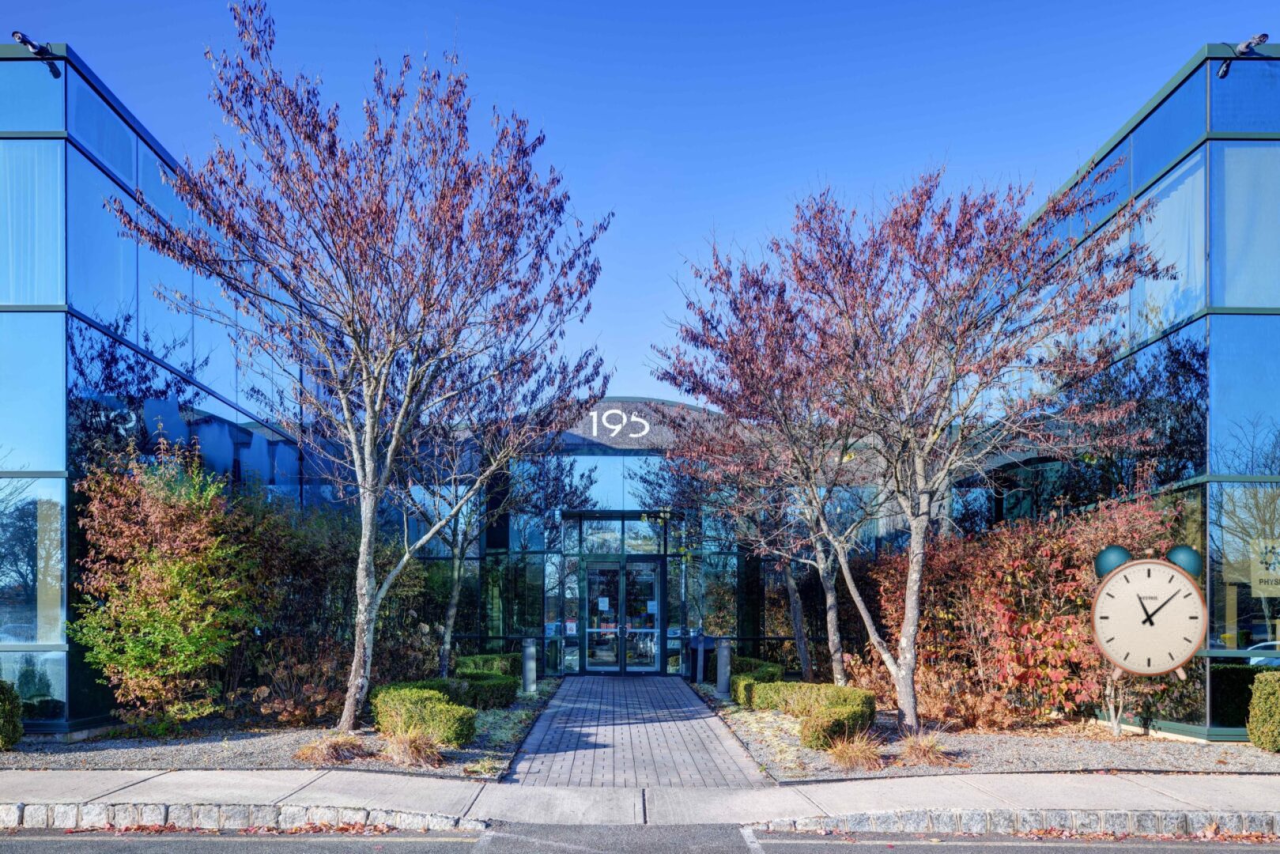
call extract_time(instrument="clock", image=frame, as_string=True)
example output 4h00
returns 11h08
